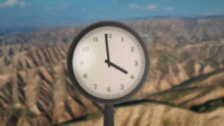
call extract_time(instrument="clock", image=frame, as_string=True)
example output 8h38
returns 3h59
